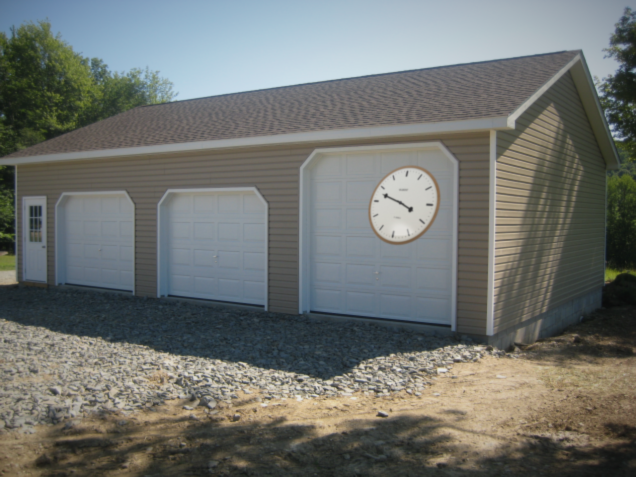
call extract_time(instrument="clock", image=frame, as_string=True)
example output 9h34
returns 3h48
